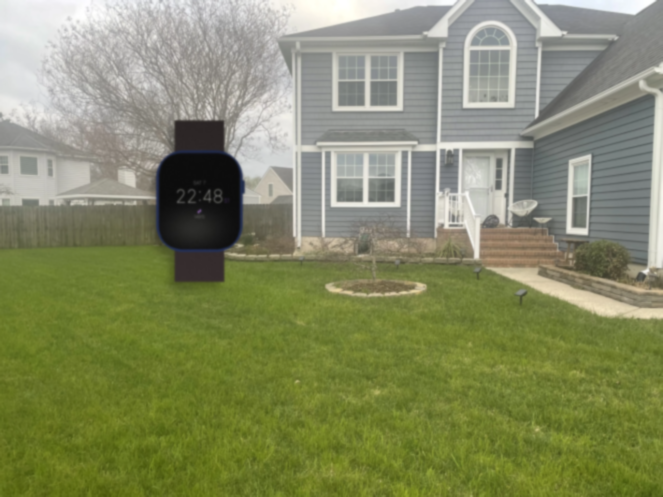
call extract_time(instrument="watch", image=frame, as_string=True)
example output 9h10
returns 22h48
